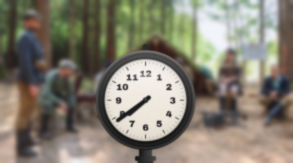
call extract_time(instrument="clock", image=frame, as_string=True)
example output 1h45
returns 7h39
